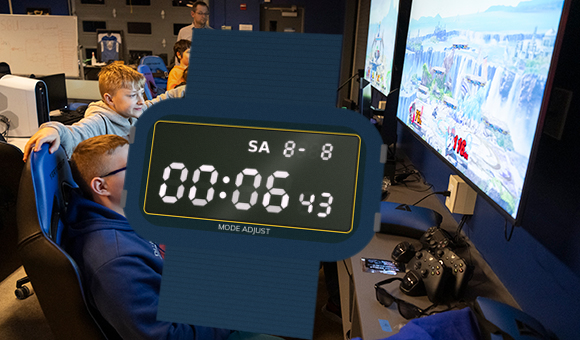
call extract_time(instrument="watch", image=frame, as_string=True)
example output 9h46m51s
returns 0h06m43s
